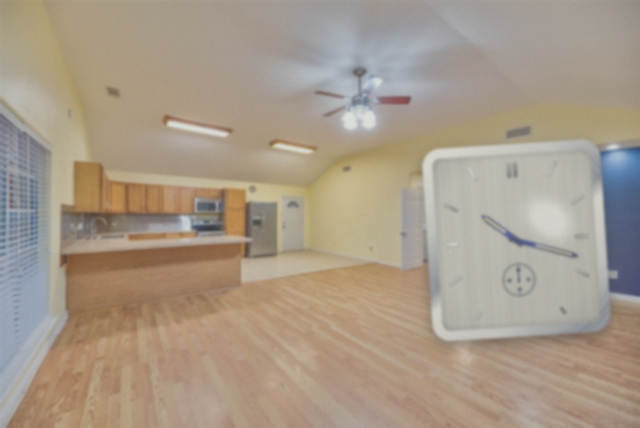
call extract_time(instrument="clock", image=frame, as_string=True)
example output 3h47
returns 10h18
